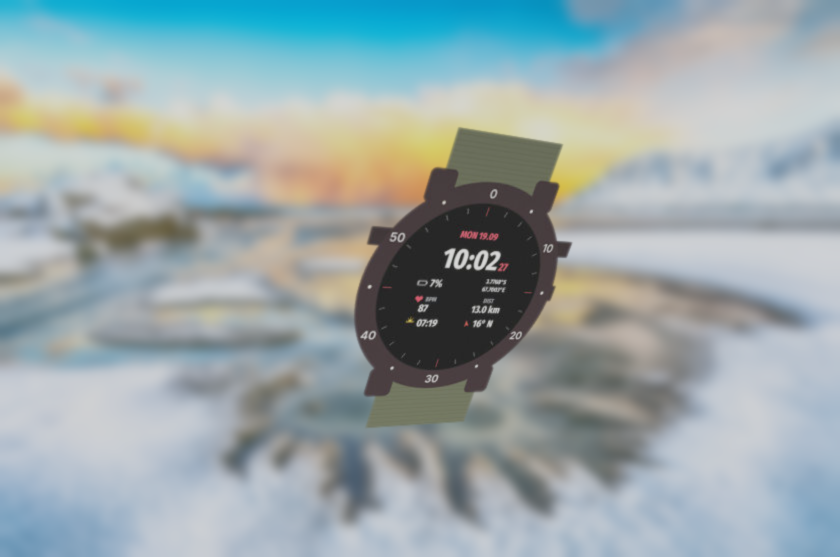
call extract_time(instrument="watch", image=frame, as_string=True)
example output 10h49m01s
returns 10h02m27s
